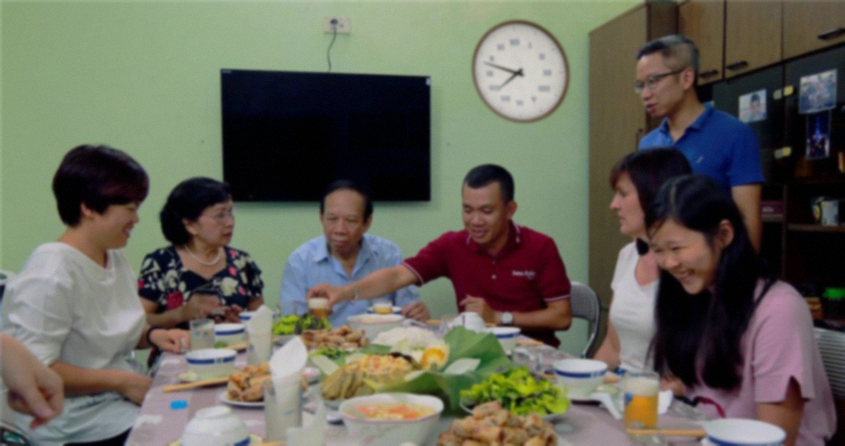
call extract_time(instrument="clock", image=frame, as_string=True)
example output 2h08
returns 7h48
